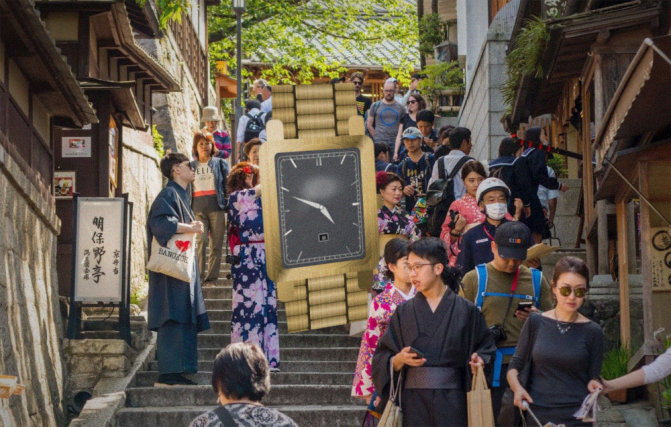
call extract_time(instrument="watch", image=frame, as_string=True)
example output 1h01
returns 4h49
